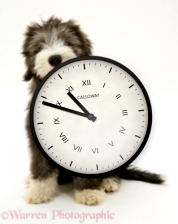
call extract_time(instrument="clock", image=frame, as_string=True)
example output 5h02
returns 10h49
